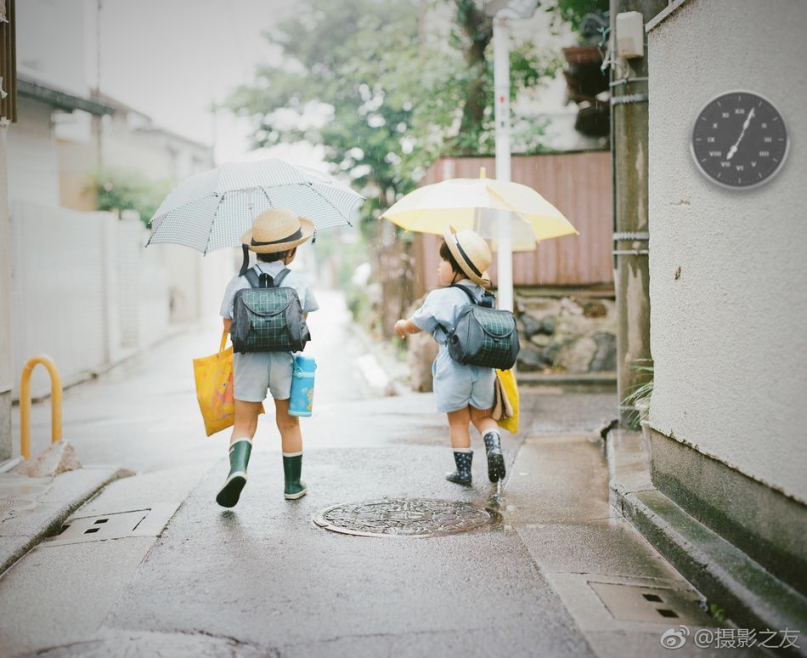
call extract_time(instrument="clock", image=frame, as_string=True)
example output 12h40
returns 7h04
